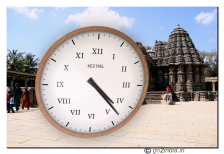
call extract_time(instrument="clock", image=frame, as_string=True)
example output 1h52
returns 4h23
